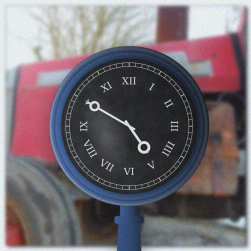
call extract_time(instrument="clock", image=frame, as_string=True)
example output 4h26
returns 4h50
